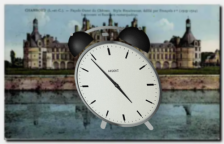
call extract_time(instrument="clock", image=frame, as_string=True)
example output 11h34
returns 4h54
